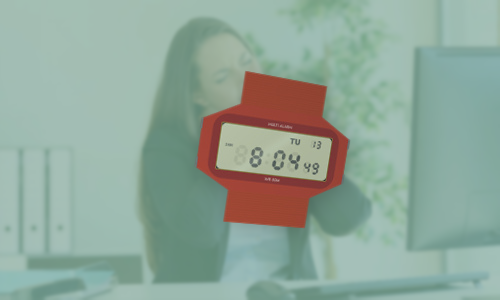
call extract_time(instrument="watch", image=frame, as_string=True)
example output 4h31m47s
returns 8h04m49s
